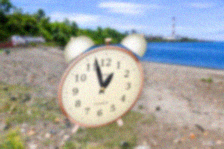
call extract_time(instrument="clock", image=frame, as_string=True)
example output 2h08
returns 12h57
